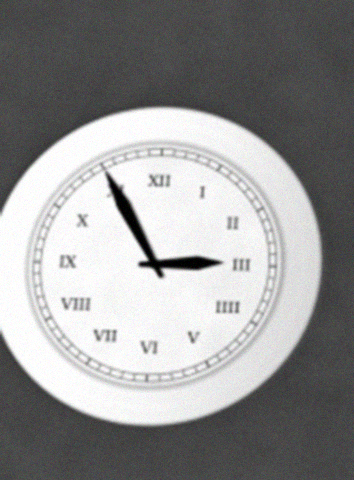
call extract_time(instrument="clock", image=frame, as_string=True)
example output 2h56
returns 2h55
